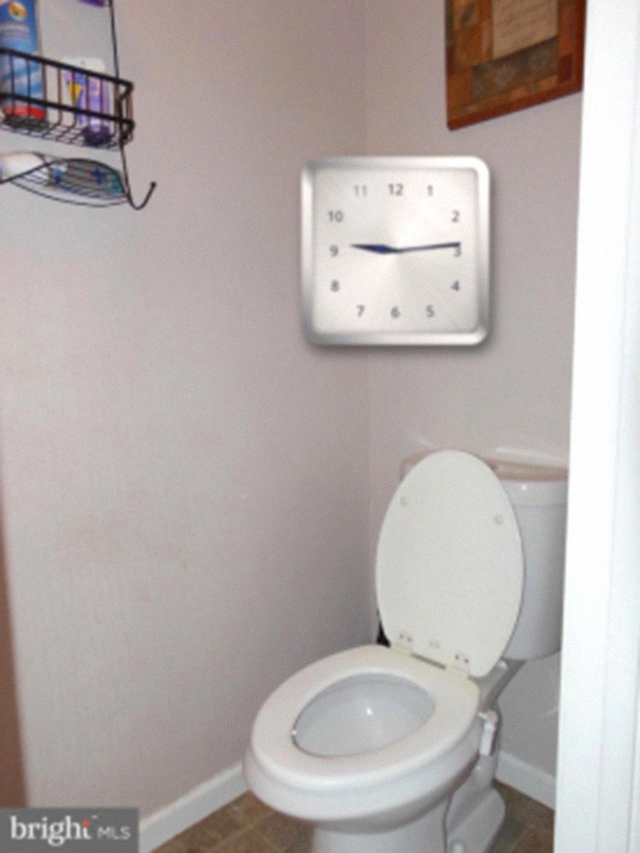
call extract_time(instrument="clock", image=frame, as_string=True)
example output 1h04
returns 9h14
